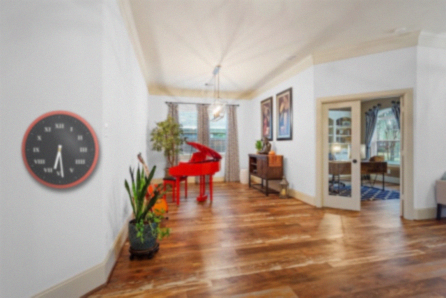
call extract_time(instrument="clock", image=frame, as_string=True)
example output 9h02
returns 6h29
